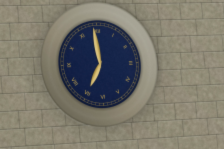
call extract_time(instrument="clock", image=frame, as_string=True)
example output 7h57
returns 6h59
